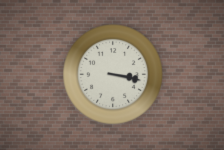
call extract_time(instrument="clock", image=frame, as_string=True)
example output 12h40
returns 3h17
